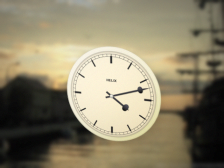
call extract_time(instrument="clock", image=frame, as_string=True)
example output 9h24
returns 4h12
